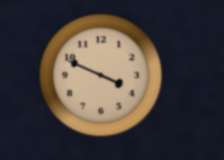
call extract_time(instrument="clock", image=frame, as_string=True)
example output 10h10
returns 3h49
